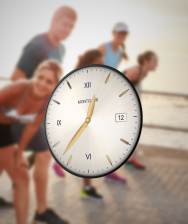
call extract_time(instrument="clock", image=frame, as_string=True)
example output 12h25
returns 12h37
